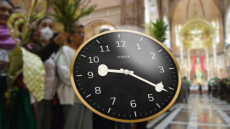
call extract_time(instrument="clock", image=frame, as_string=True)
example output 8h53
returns 9h21
